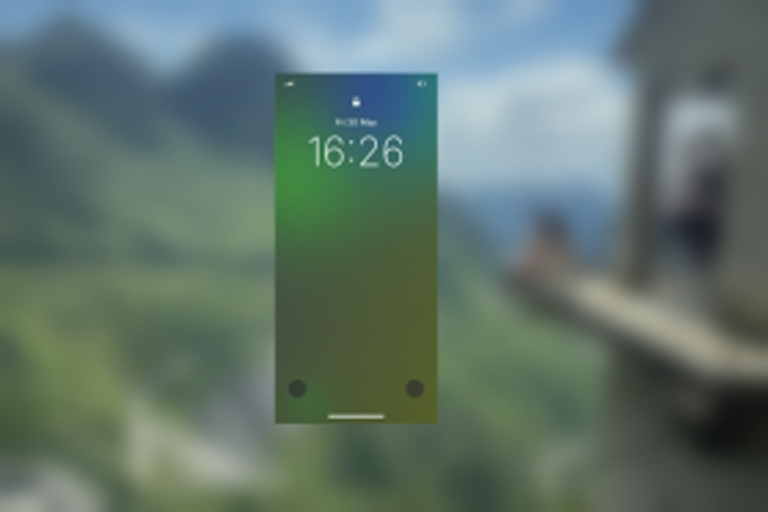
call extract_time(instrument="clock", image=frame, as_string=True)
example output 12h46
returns 16h26
